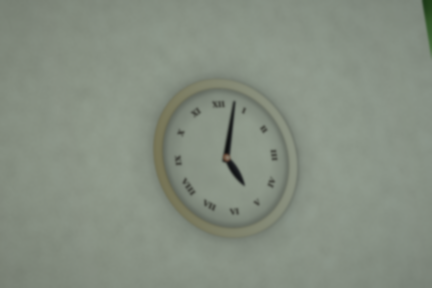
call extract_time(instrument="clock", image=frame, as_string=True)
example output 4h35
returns 5h03
